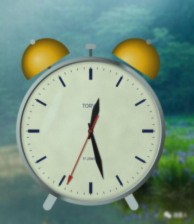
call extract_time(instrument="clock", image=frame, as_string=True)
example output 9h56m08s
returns 12h27m34s
